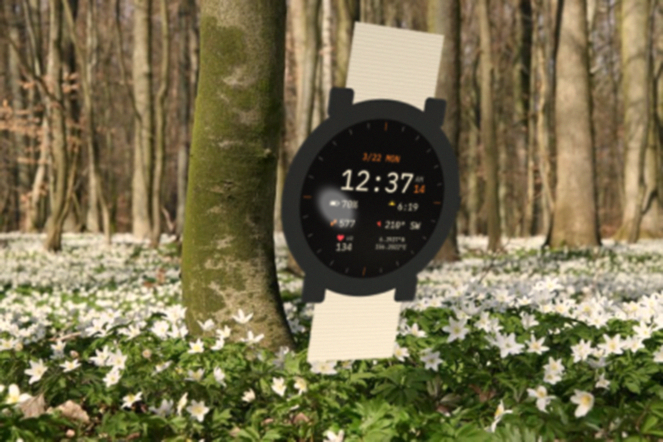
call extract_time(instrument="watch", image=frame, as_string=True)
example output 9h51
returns 12h37
